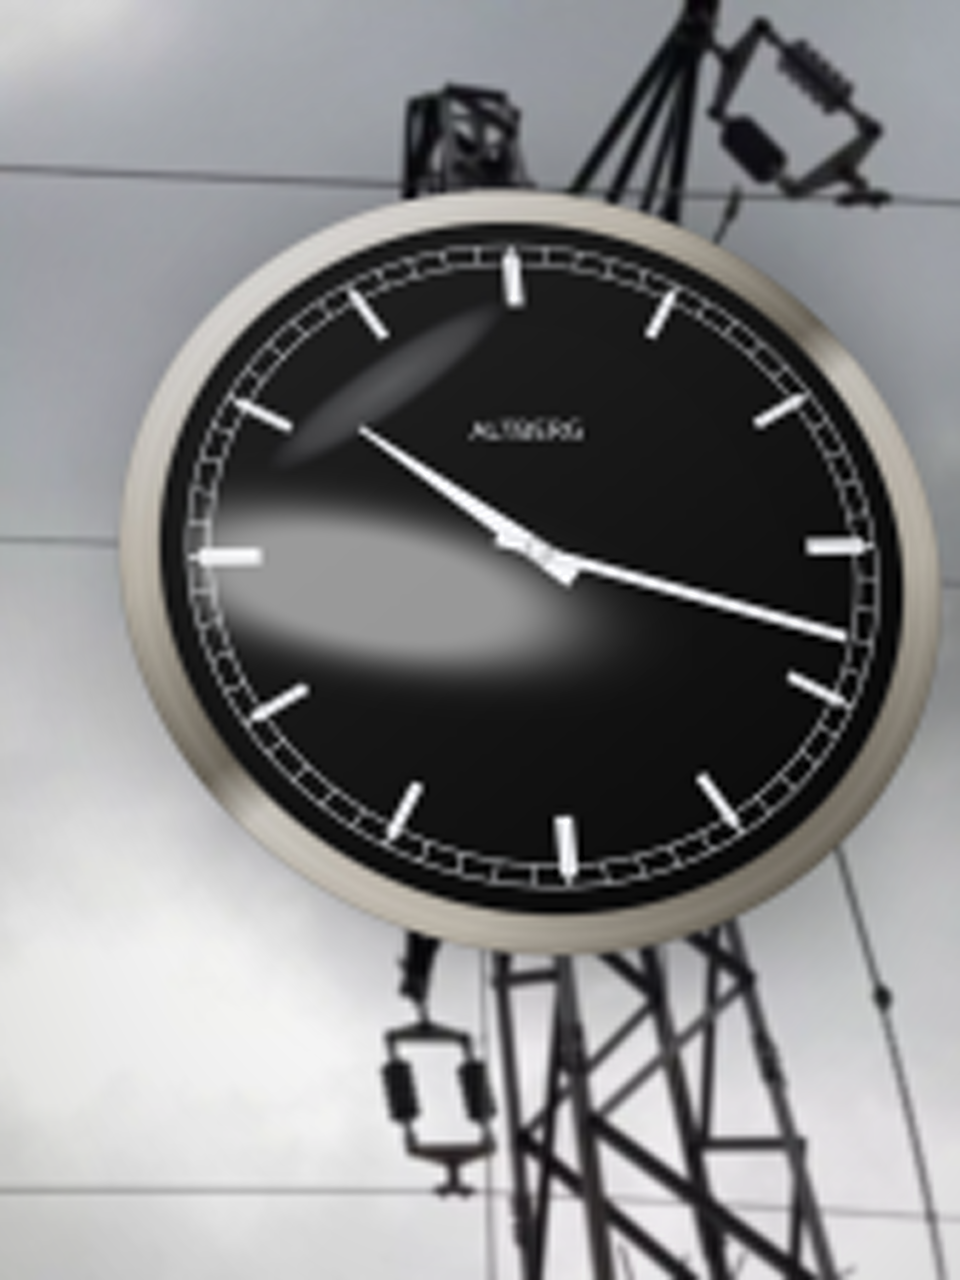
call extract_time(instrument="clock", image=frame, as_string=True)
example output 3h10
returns 10h18
